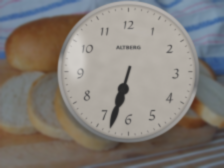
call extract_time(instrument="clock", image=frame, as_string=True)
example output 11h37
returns 6h33
